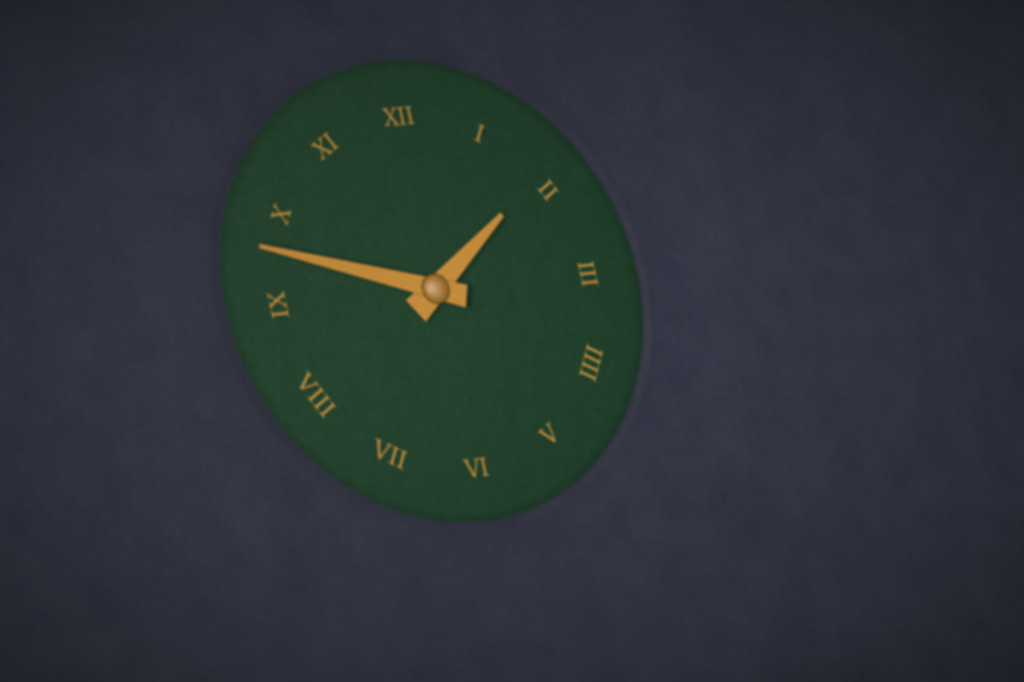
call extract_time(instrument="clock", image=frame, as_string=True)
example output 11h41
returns 1h48
